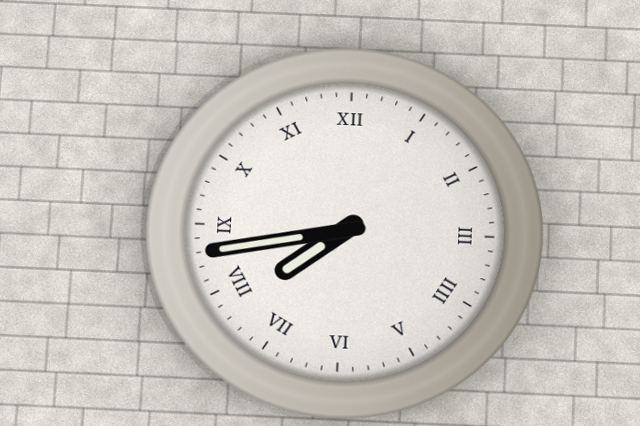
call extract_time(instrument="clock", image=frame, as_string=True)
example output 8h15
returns 7h43
